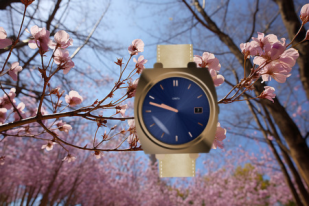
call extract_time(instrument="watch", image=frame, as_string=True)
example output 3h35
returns 9h48
